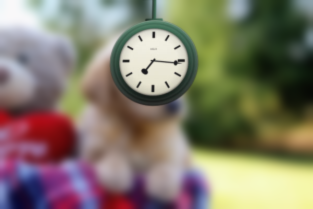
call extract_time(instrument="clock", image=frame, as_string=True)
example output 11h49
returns 7h16
